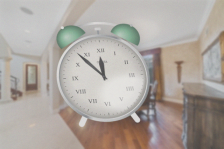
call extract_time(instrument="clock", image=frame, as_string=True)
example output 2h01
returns 11h53
